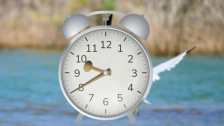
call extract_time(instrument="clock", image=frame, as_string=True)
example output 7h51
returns 9h40
